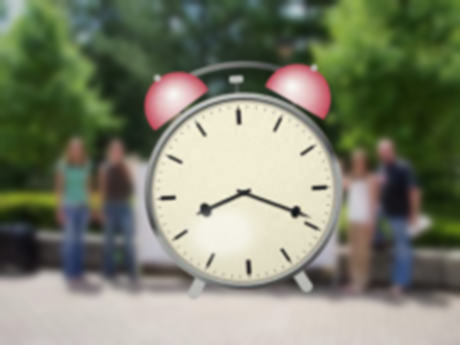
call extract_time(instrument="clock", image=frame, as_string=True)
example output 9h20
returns 8h19
